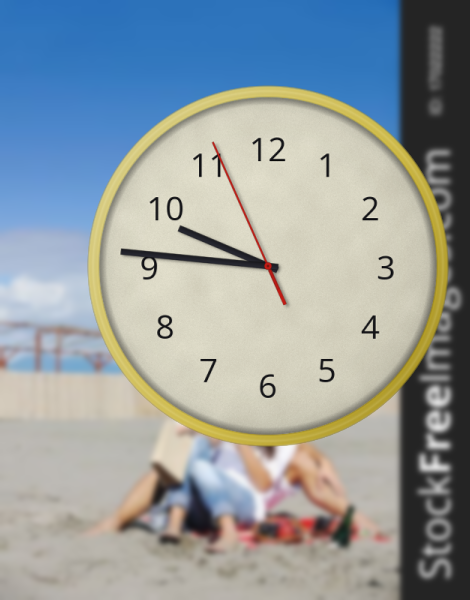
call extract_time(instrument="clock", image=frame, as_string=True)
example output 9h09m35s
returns 9h45m56s
